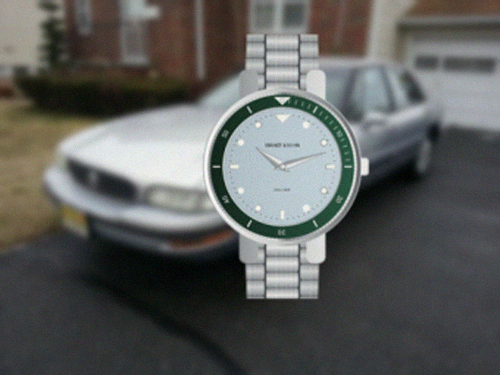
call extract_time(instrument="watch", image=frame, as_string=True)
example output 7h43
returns 10h12
